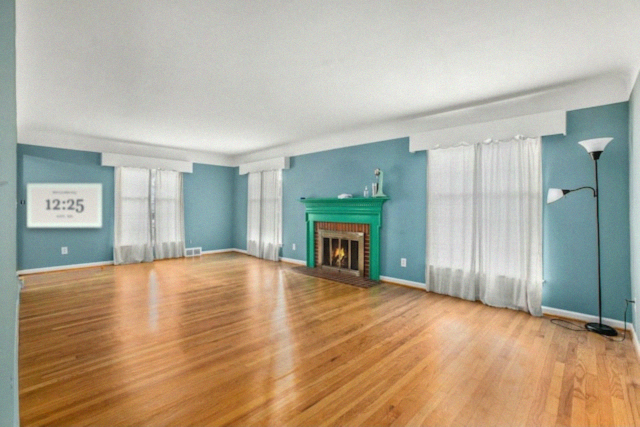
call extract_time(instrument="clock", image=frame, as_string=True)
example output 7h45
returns 12h25
